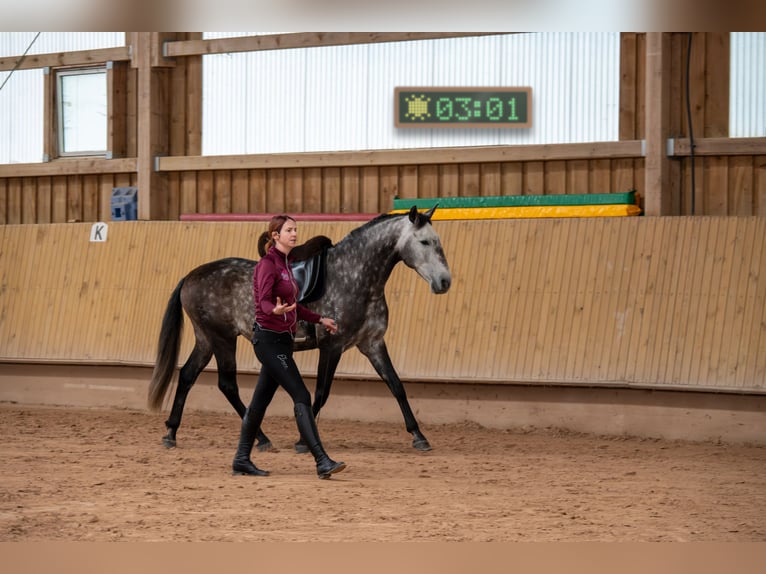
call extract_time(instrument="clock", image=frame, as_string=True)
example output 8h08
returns 3h01
